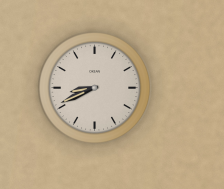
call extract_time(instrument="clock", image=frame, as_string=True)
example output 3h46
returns 8h41
